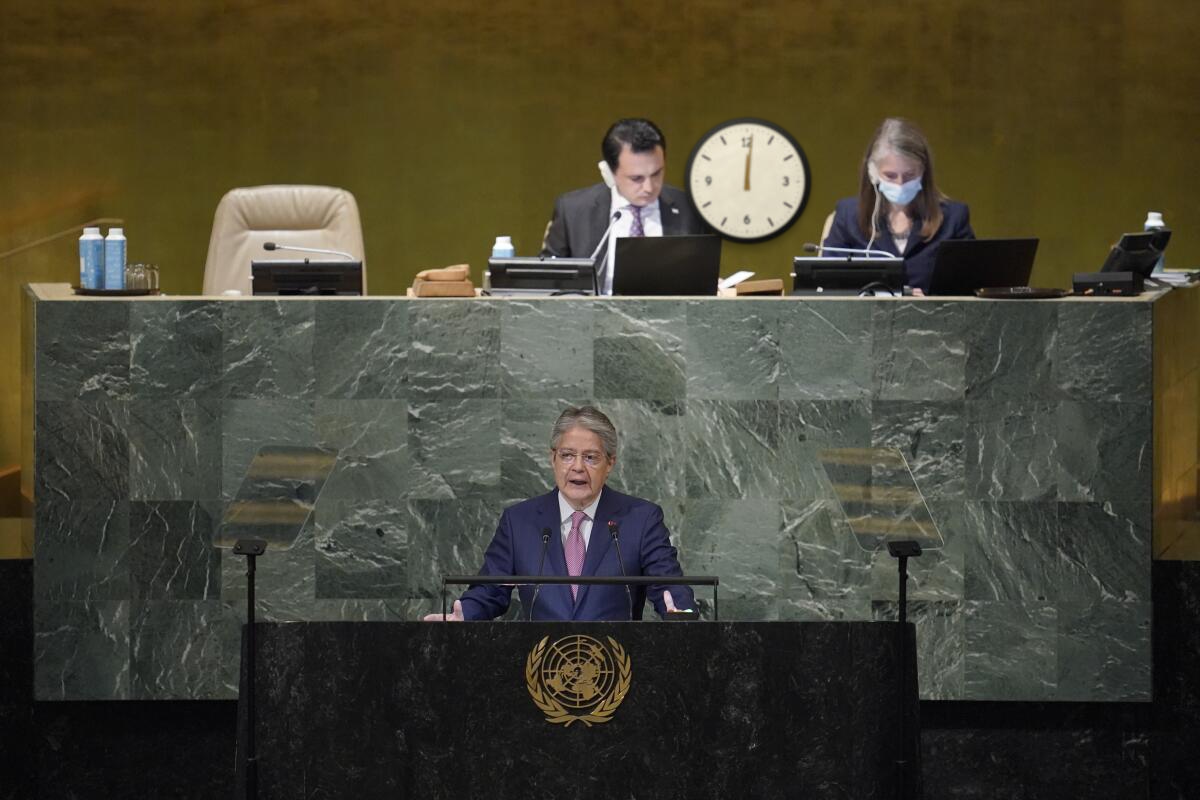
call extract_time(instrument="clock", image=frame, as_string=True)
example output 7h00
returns 12h01
